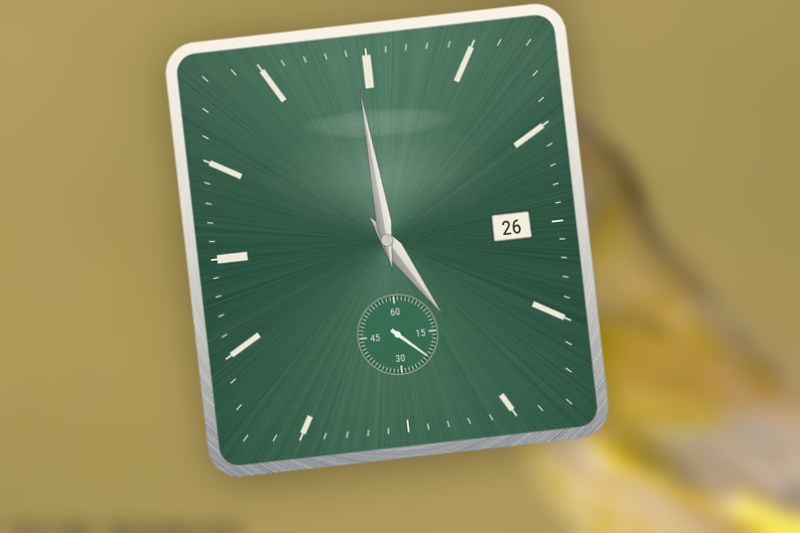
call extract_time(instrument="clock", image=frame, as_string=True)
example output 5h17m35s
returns 4h59m22s
